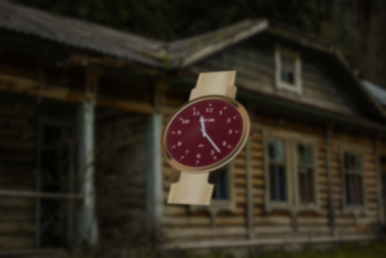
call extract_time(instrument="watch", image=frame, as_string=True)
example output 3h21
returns 11h23
